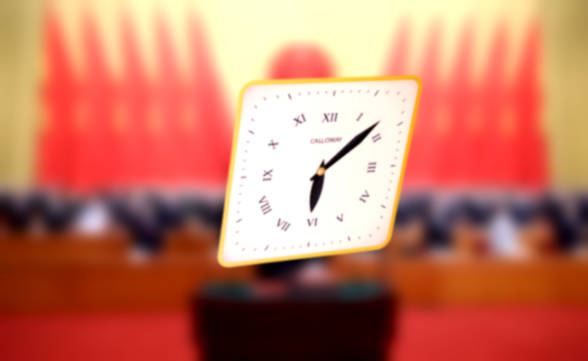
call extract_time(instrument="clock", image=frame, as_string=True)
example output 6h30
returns 6h08
